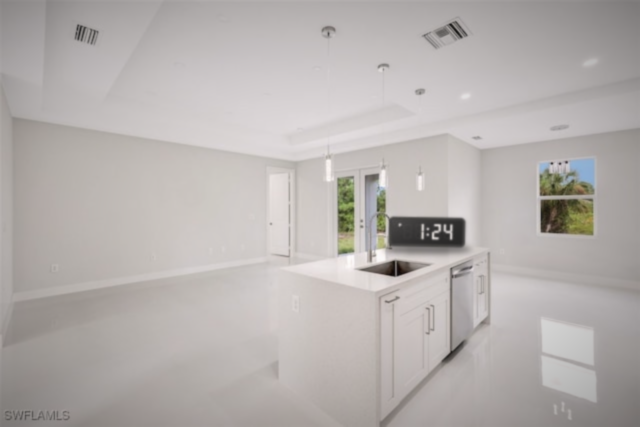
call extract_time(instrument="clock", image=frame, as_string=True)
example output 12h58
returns 1h24
